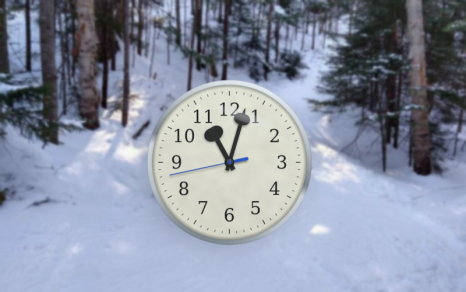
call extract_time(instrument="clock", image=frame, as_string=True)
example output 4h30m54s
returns 11h02m43s
